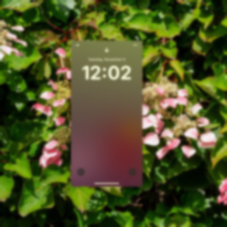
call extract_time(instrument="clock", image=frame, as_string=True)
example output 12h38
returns 12h02
